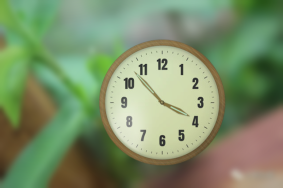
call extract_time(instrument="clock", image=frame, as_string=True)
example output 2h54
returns 3h53
